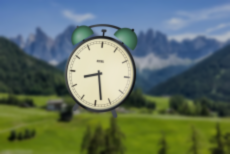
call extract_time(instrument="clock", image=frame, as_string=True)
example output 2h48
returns 8h28
